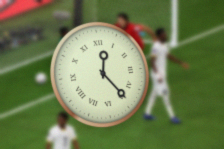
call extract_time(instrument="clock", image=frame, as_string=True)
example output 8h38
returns 12h24
